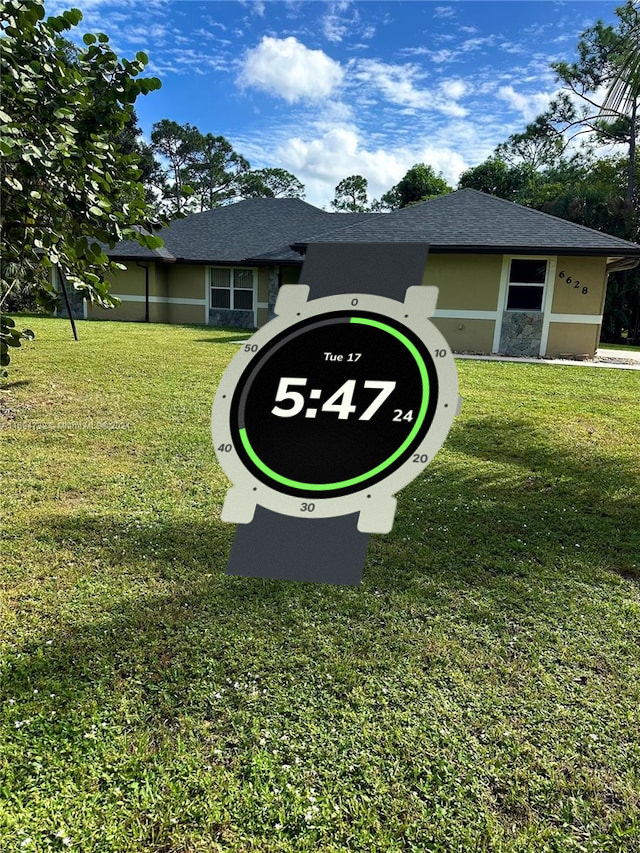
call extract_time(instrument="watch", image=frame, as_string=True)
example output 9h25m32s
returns 5h47m24s
